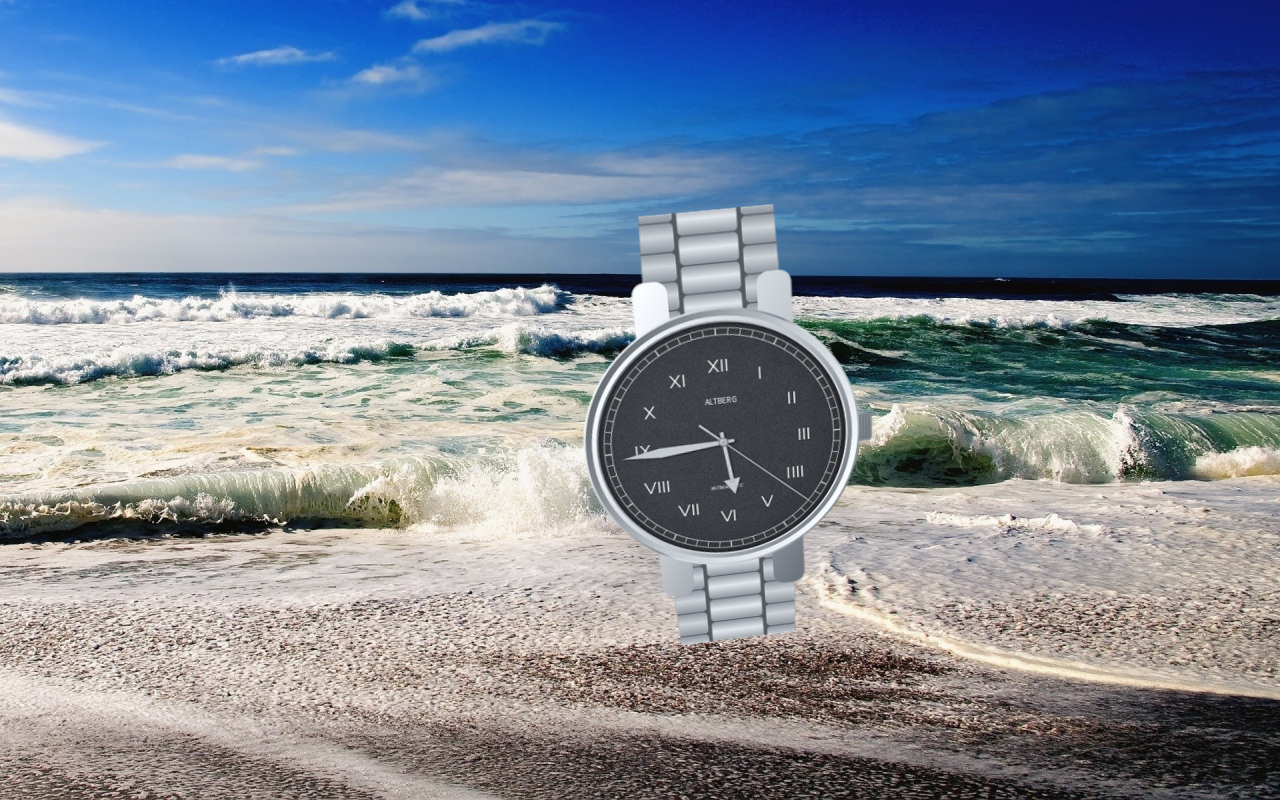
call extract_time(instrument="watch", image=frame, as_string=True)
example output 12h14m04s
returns 5h44m22s
